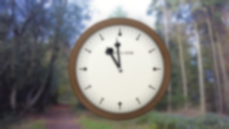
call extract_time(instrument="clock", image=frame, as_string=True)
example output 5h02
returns 10h59
